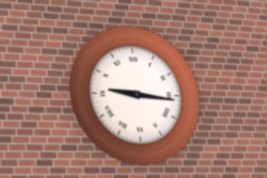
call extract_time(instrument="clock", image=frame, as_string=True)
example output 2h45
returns 9h16
